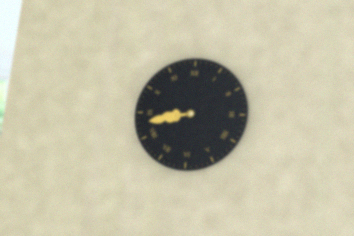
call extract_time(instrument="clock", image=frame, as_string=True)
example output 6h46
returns 8h43
